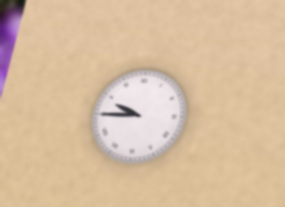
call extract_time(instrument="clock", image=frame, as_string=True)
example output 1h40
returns 9h45
